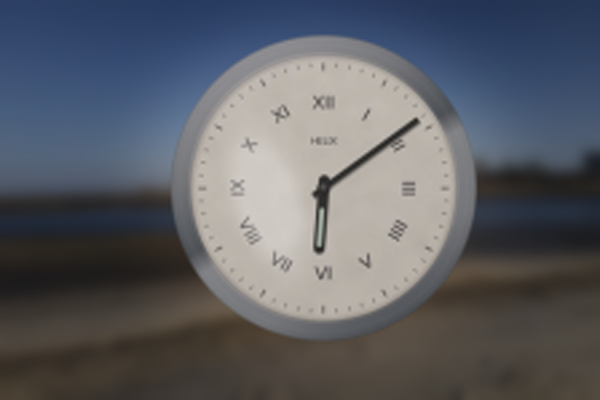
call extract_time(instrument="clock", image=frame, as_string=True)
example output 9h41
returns 6h09
